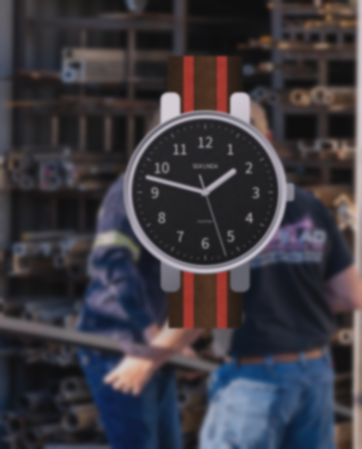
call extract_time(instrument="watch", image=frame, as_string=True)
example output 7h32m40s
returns 1h47m27s
